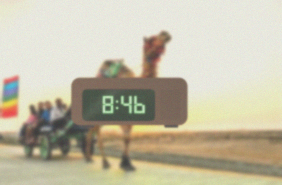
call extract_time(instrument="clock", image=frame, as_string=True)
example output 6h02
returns 8h46
